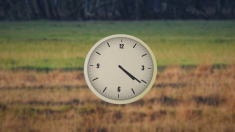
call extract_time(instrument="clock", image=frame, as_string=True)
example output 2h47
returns 4h21
